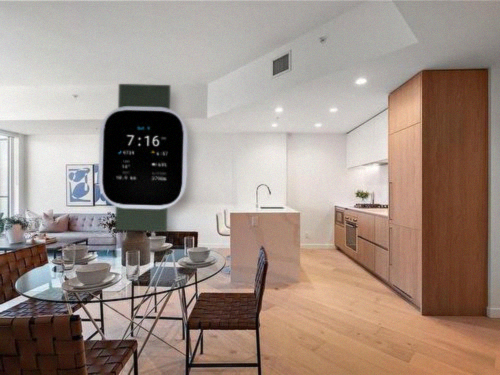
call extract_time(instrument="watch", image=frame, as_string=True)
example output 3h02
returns 7h16
